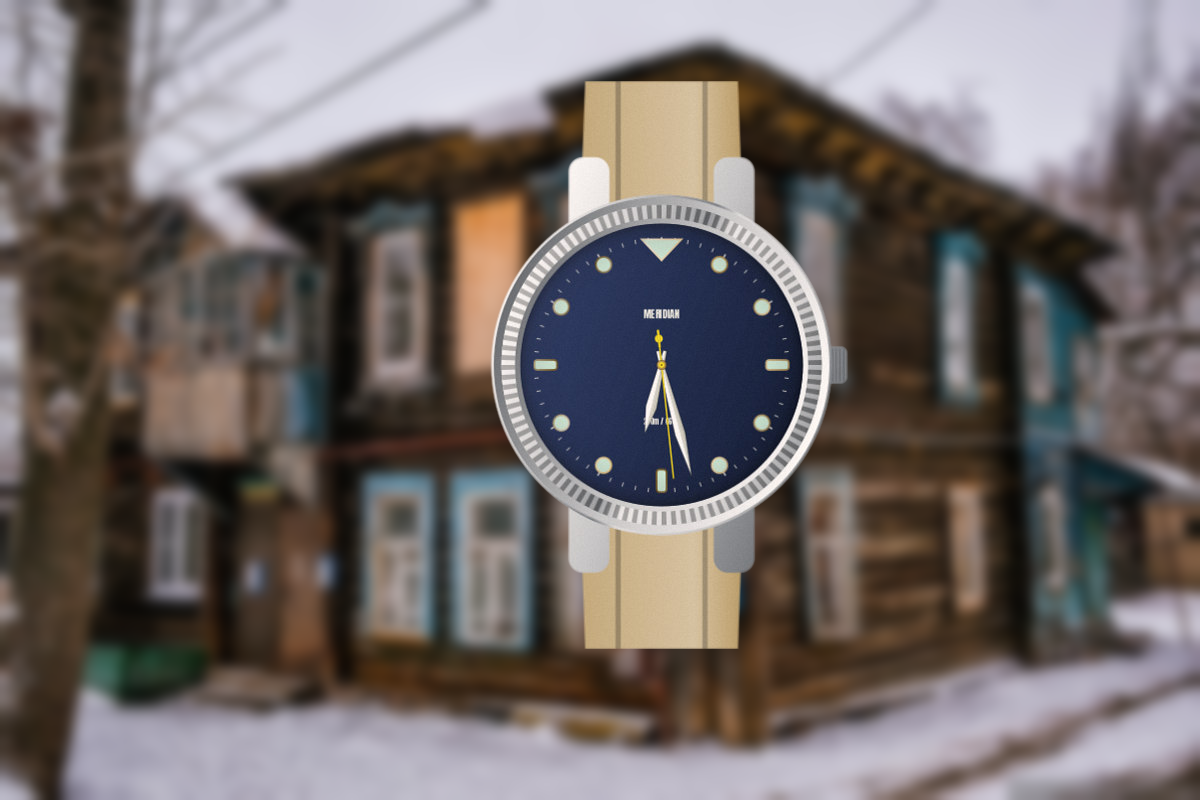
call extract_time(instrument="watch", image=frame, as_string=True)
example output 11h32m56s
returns 6h27m29s
